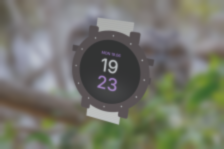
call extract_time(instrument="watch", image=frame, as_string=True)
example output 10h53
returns 19h23
